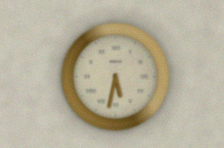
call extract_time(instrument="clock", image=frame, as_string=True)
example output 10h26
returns 5h32
